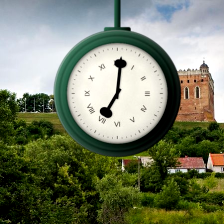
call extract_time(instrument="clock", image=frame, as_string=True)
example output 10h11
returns 7h01
